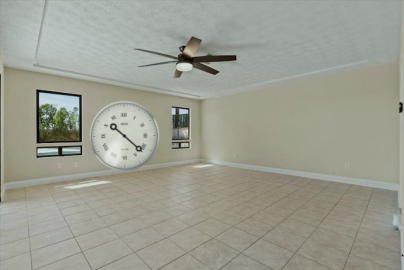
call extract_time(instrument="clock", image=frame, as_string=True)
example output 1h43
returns 10h22
